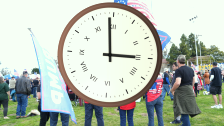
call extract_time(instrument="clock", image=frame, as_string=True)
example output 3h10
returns 2h59
